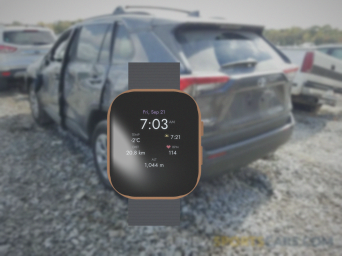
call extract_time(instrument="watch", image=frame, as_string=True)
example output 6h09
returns 7h03
